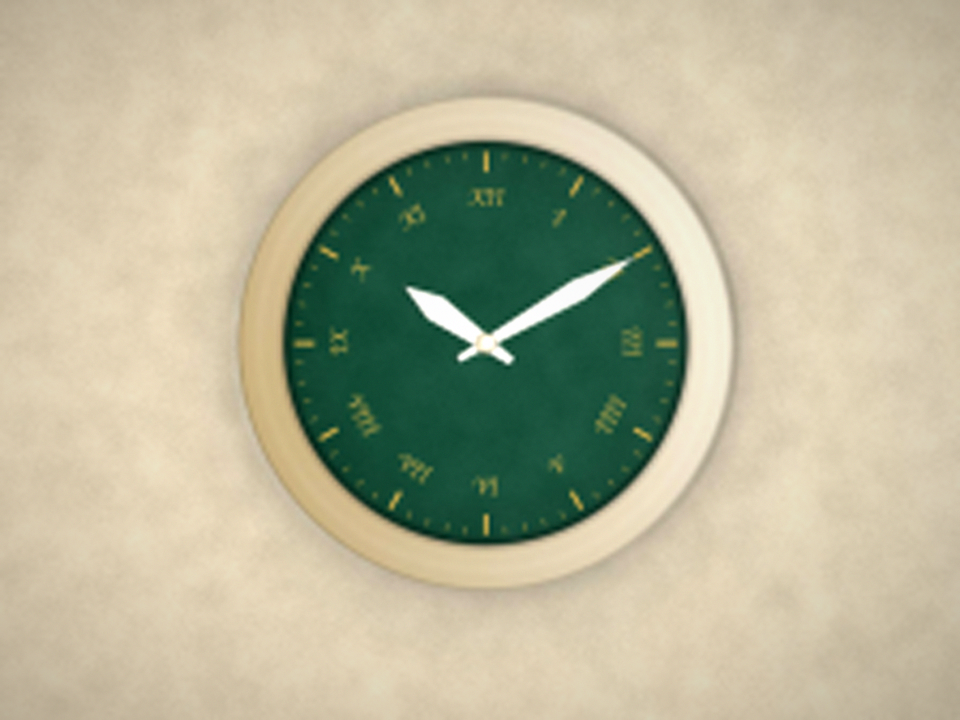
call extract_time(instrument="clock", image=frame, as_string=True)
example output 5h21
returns 10h10
